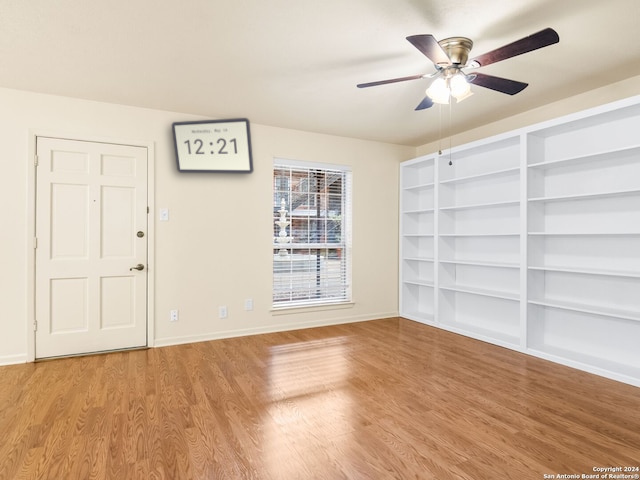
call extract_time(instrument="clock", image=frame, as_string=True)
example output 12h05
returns 12h21
